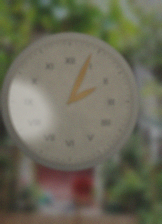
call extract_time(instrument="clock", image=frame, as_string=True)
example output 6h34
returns 2h04
